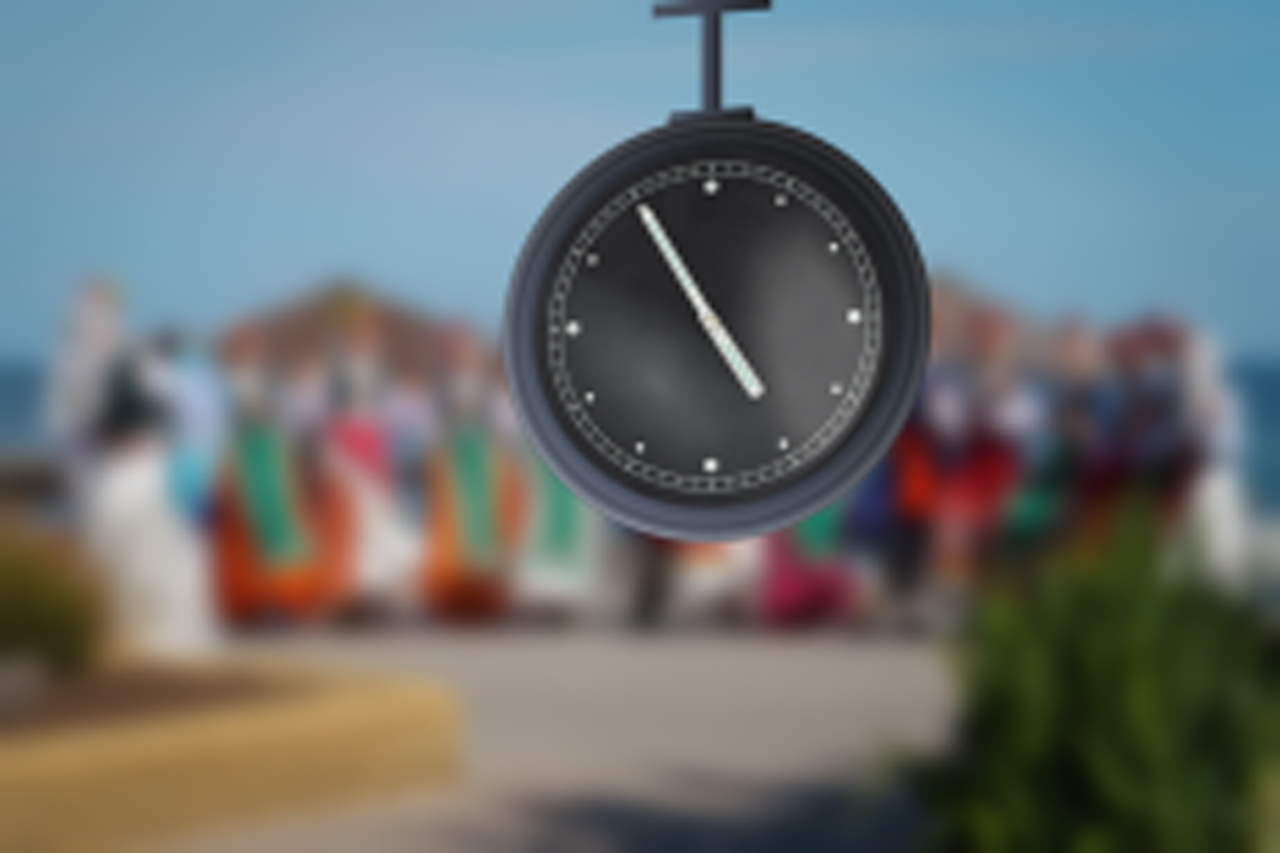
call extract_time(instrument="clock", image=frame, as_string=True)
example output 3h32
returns 4h55
